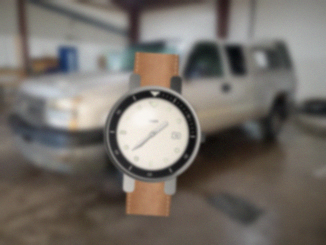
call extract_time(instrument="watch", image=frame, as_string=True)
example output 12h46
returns 1h38
